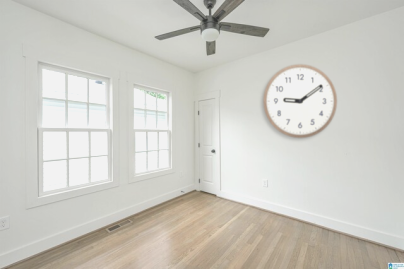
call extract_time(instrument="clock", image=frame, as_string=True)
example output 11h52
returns 9h09
